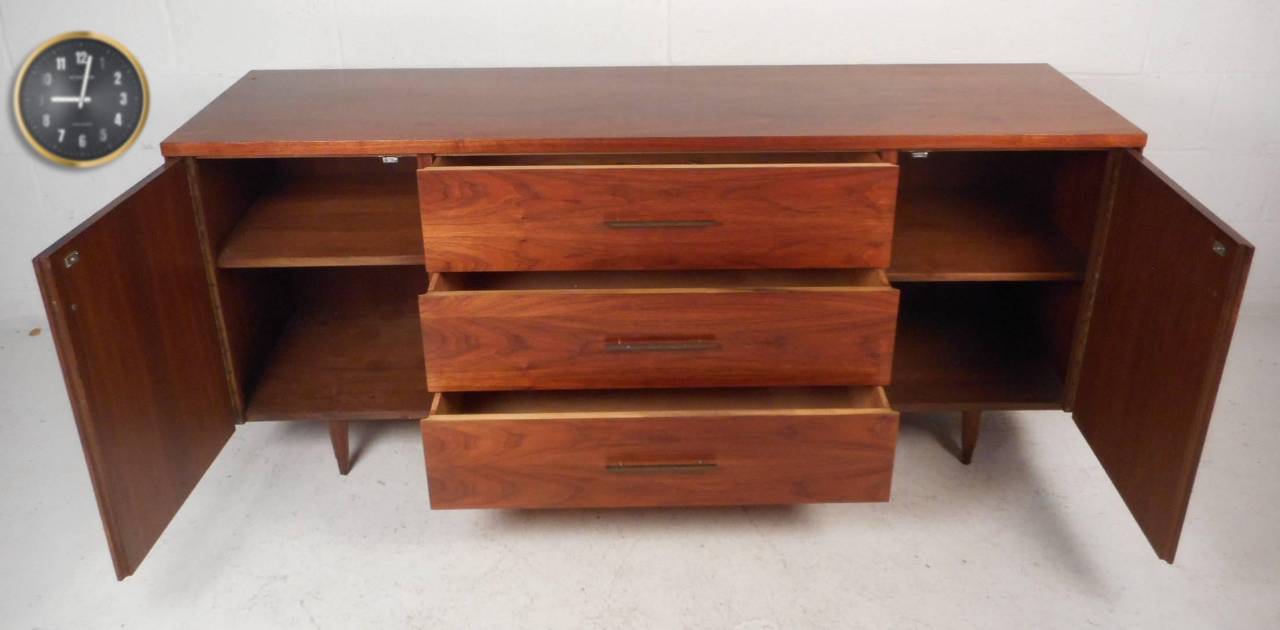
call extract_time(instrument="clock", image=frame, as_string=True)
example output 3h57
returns 9h02
